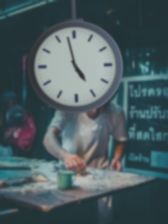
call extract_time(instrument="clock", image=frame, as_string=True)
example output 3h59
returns 4h58
